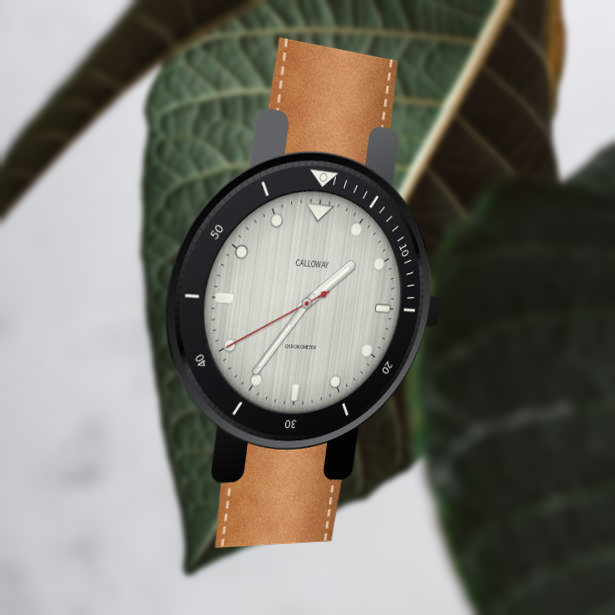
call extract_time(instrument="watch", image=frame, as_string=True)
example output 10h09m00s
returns 1h35m40s
